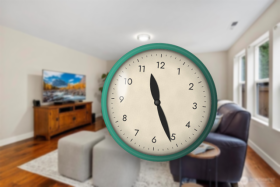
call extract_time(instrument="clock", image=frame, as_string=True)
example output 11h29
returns 11h26
